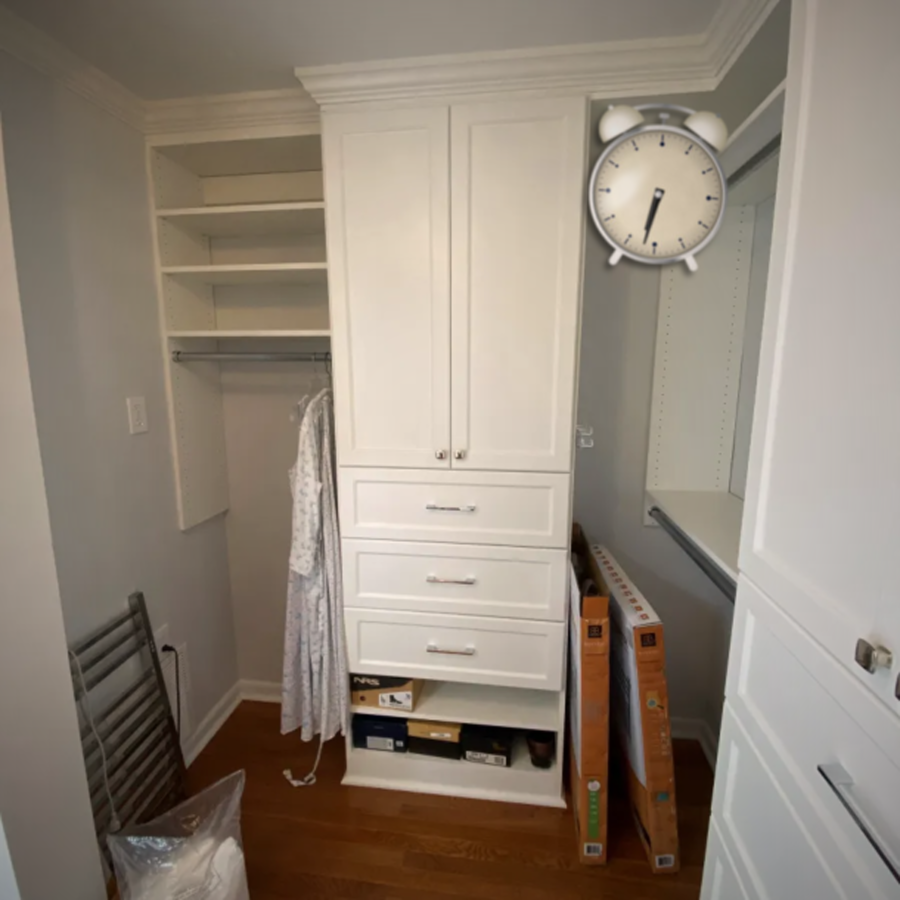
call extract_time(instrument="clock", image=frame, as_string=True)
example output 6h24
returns 6h32
